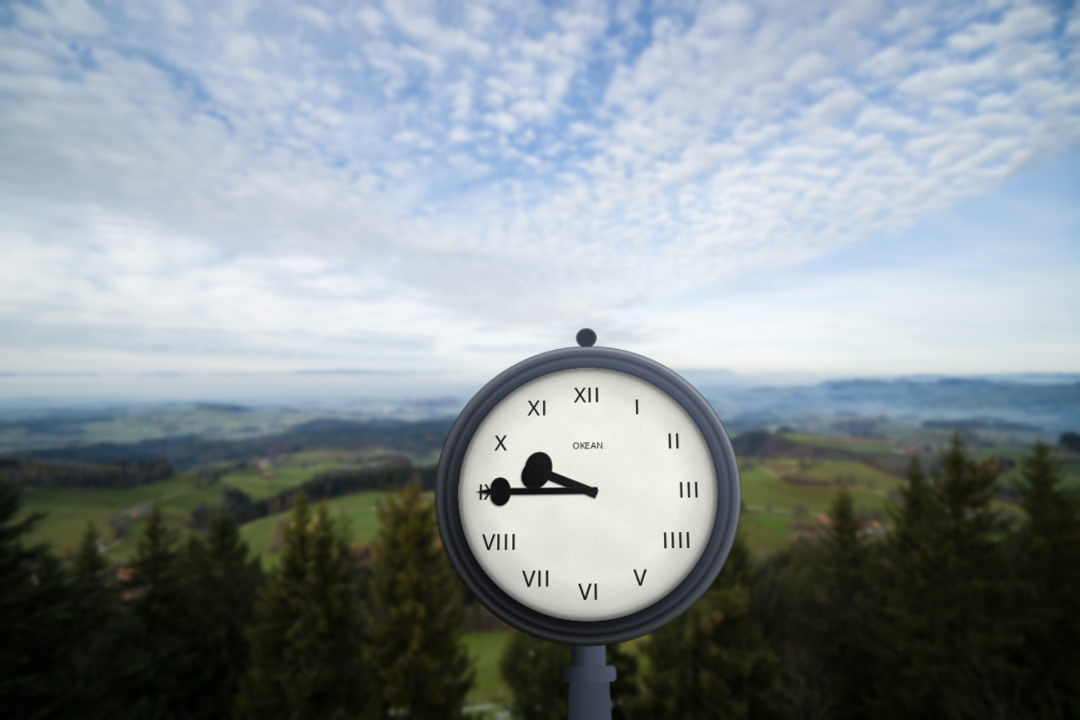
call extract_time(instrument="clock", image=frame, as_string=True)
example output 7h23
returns 9h45
